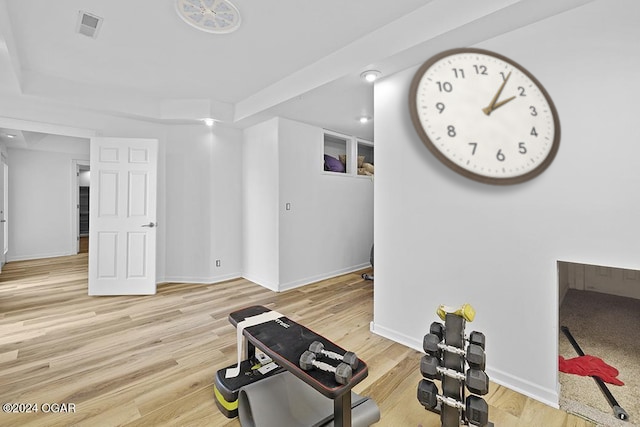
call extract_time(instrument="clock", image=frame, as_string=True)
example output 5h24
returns 2h06
